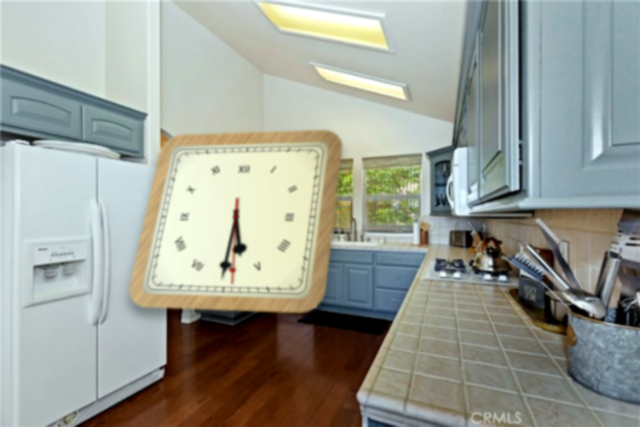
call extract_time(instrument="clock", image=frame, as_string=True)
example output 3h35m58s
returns 5h30m29s
